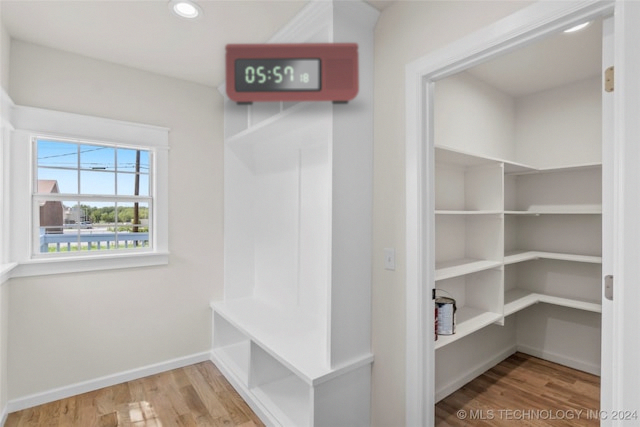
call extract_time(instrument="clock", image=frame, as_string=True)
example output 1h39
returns 5h57
